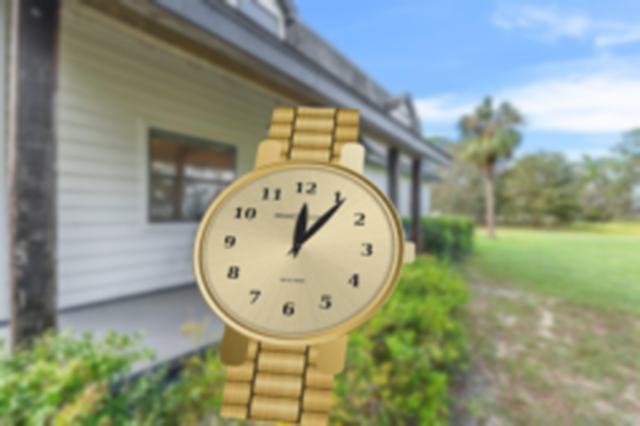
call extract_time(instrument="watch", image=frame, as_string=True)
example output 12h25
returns 12h06
